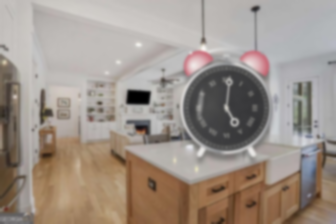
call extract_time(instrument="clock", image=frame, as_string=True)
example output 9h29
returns 5h01
